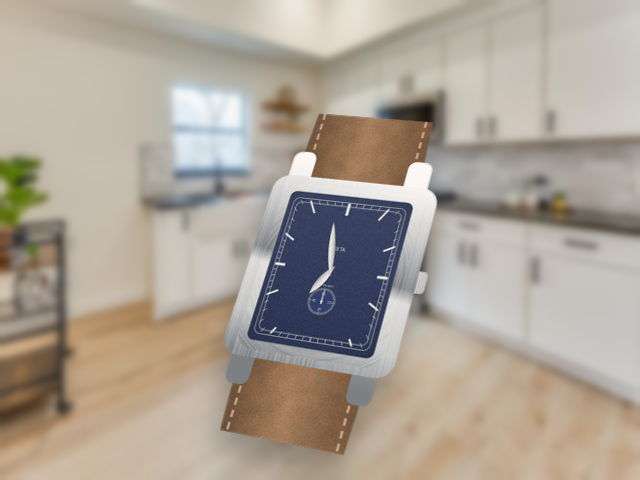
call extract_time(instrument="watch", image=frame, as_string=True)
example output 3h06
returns 6h58
